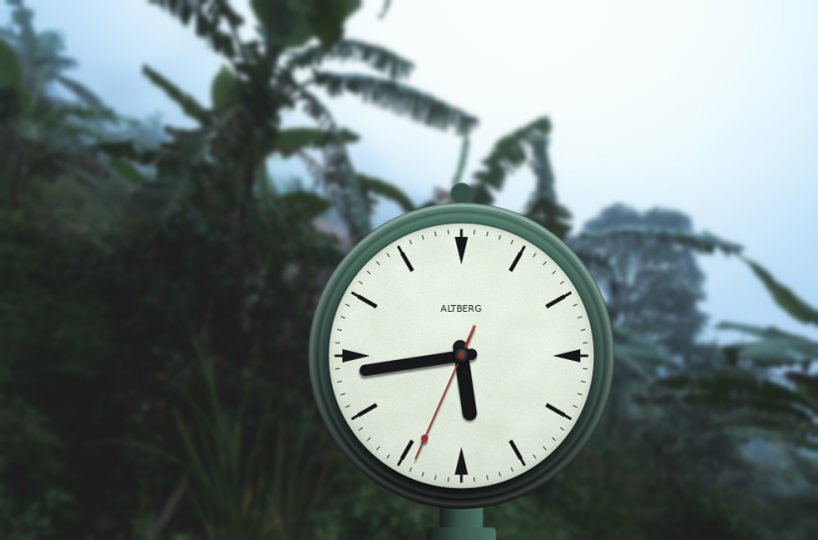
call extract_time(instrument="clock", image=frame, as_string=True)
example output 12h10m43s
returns 5h43m34s
